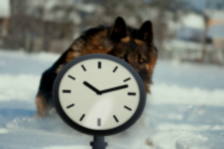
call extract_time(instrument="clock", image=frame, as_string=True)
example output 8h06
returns 10h12
